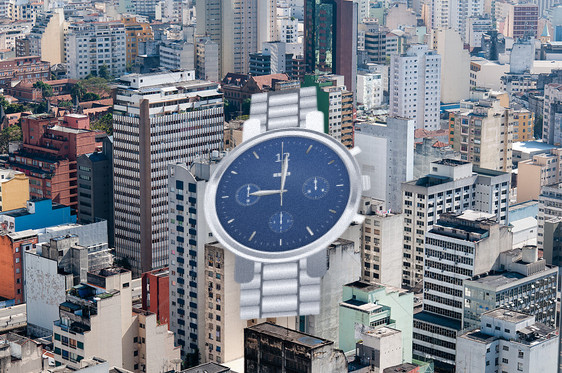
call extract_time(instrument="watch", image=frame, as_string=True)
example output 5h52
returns 9h01
